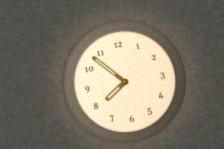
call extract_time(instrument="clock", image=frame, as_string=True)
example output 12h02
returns 7h53
